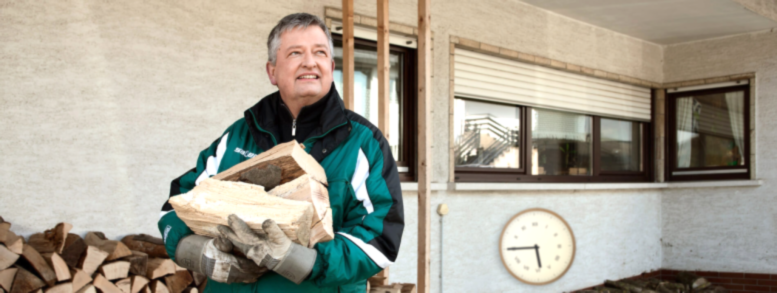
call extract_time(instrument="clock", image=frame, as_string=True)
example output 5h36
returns 5h45
